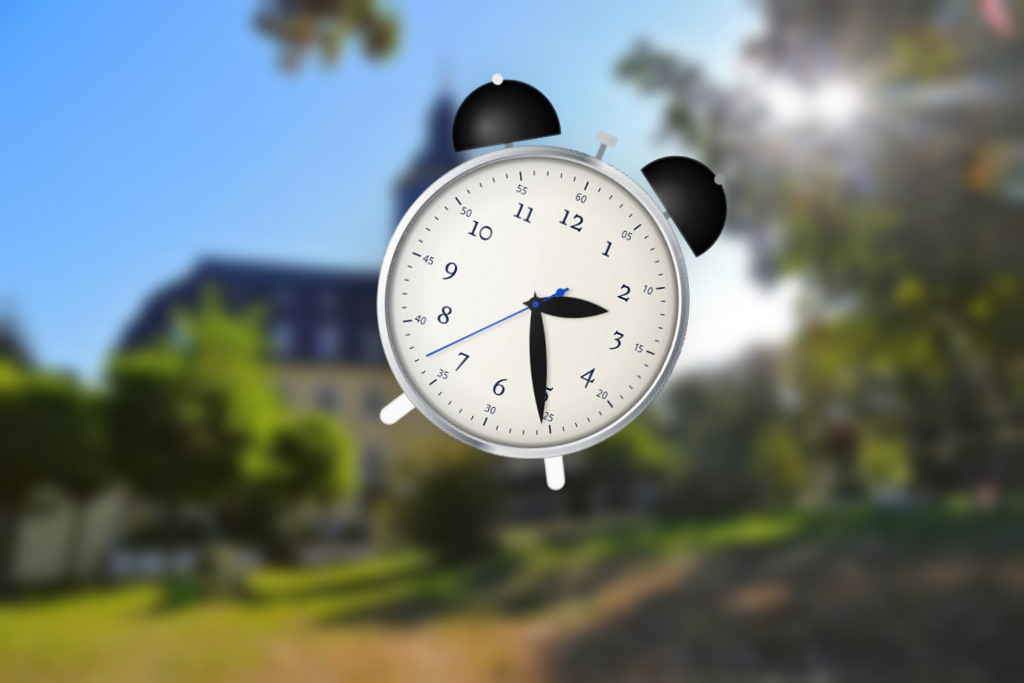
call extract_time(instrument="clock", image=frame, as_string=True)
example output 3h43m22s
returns 2h25m37s
